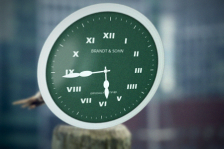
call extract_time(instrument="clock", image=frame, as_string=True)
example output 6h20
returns 5h44
